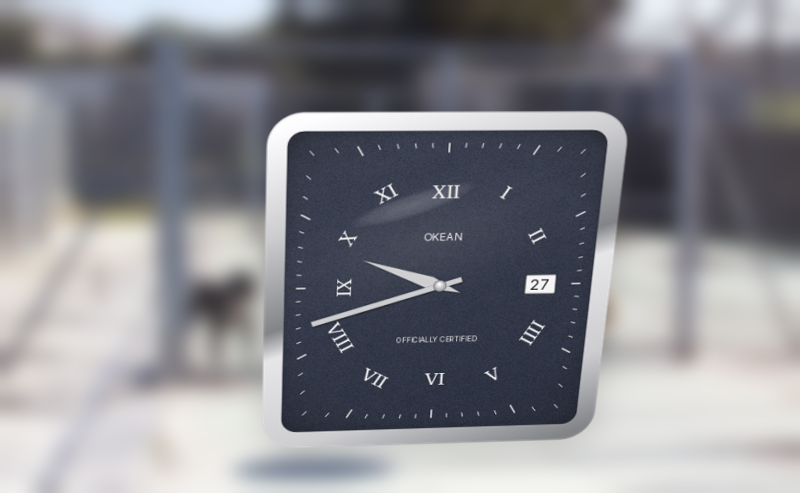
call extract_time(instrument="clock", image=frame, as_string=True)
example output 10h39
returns 9h42
